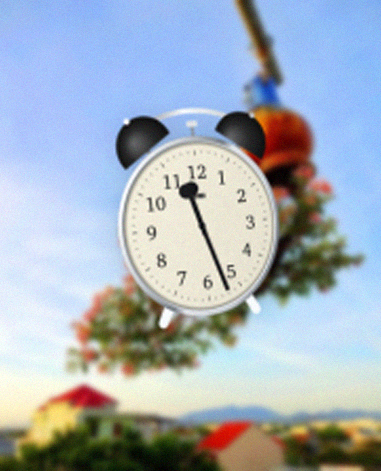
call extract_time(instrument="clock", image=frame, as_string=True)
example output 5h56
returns 11h27
